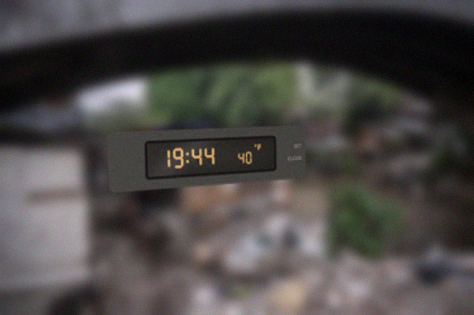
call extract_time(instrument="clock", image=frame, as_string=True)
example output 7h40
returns 19h44
